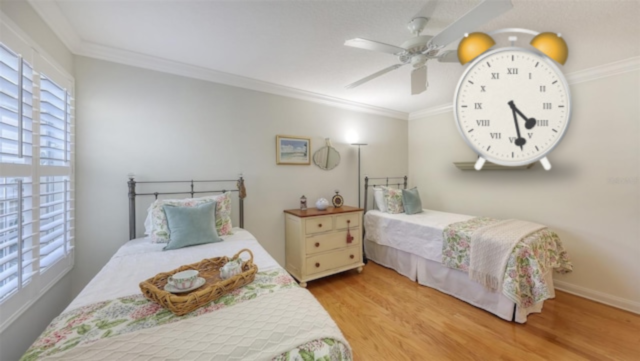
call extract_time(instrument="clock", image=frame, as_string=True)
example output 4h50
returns 4h28
